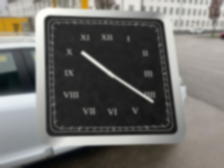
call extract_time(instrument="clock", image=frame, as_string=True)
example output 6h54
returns 10h21
